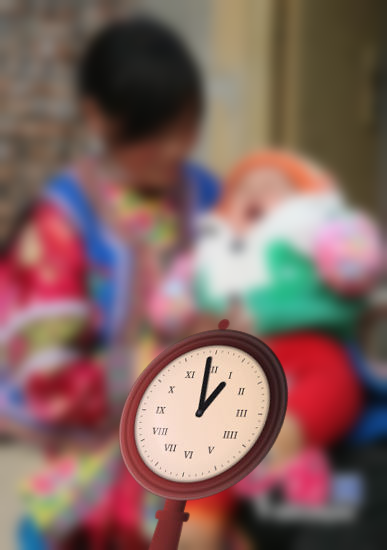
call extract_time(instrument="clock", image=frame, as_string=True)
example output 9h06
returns 12h59
